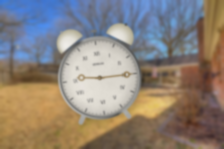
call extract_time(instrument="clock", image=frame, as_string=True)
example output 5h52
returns 9h15
